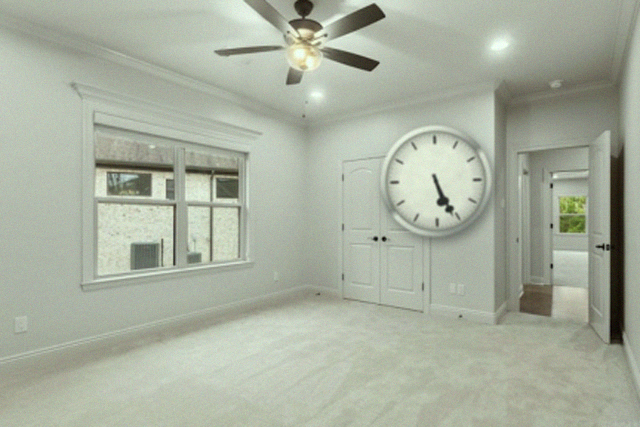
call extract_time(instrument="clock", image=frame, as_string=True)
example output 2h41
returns 5h26
